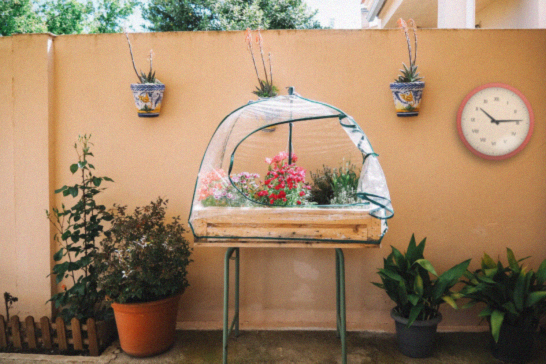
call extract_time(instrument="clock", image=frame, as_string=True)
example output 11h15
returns 10h14
